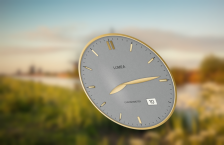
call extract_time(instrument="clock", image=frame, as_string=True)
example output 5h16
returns 8h14
